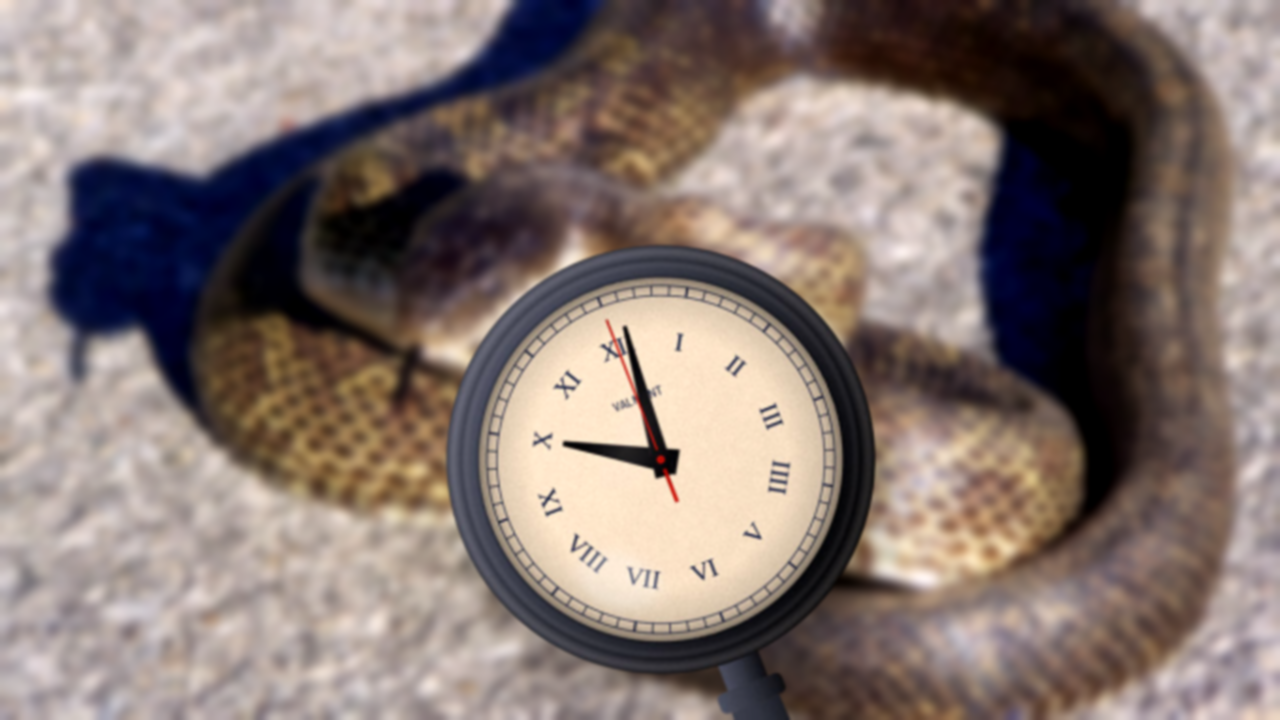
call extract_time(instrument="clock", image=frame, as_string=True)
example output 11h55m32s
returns 10h01m00s
